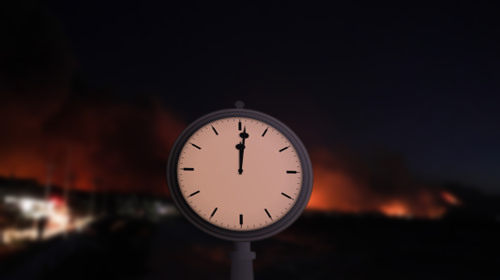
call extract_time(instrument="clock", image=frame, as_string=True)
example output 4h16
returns 12h01
